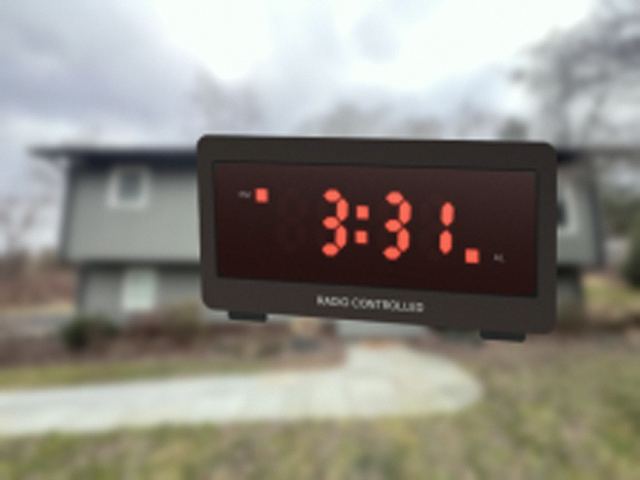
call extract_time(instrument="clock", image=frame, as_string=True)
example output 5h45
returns 3h31
